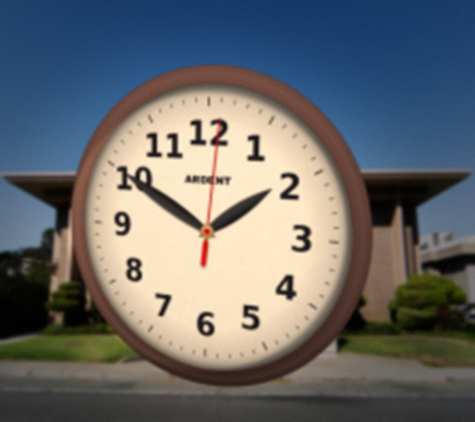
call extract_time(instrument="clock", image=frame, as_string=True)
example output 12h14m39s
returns 1h50m01s
